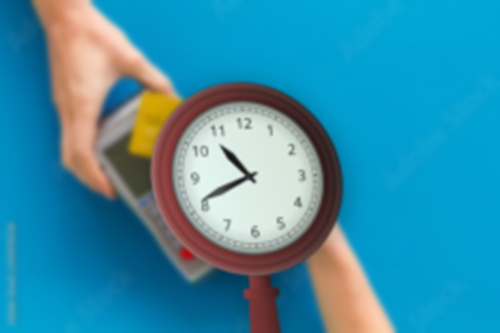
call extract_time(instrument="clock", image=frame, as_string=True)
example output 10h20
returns 10h41
